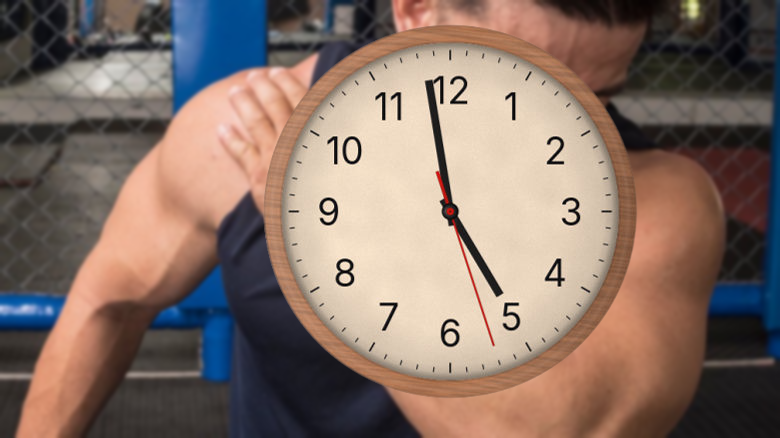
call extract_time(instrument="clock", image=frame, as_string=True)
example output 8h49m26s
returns 4h58m27s
